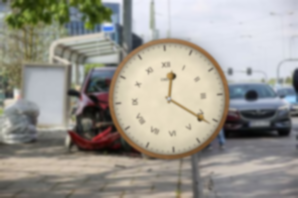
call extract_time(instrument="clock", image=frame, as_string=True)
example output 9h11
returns 12h21
